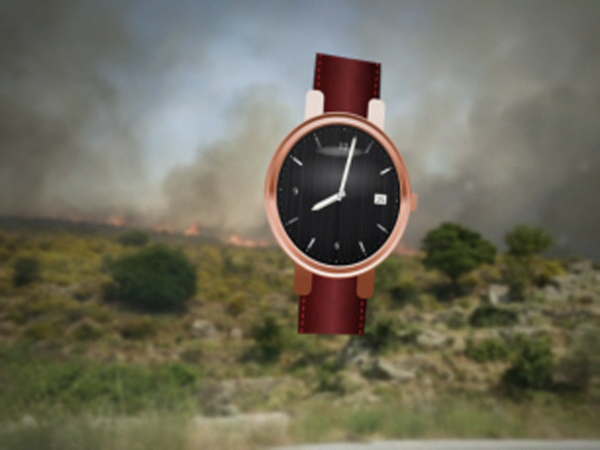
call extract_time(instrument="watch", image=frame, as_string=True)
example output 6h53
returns 8h02
